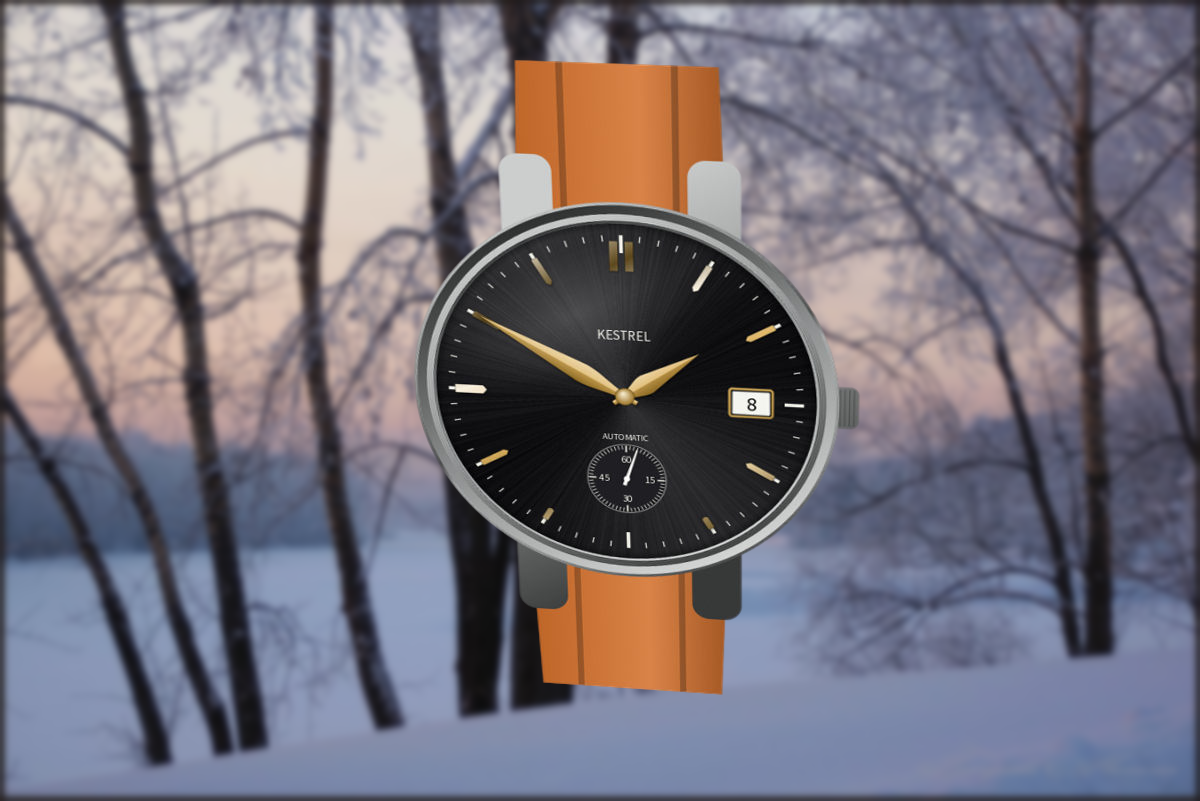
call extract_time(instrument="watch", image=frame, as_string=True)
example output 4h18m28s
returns 1h50m03s
